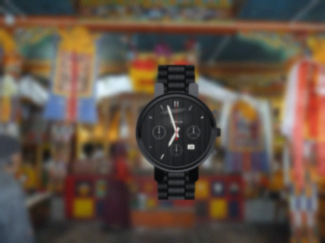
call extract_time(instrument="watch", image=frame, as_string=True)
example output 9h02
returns 6h57
